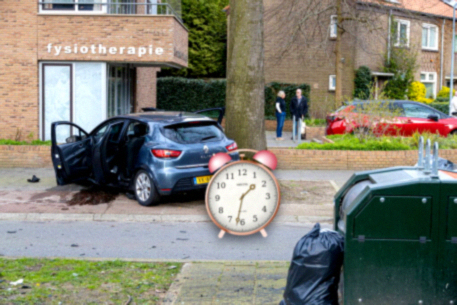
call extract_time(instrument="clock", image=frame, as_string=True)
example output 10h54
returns 1h32
